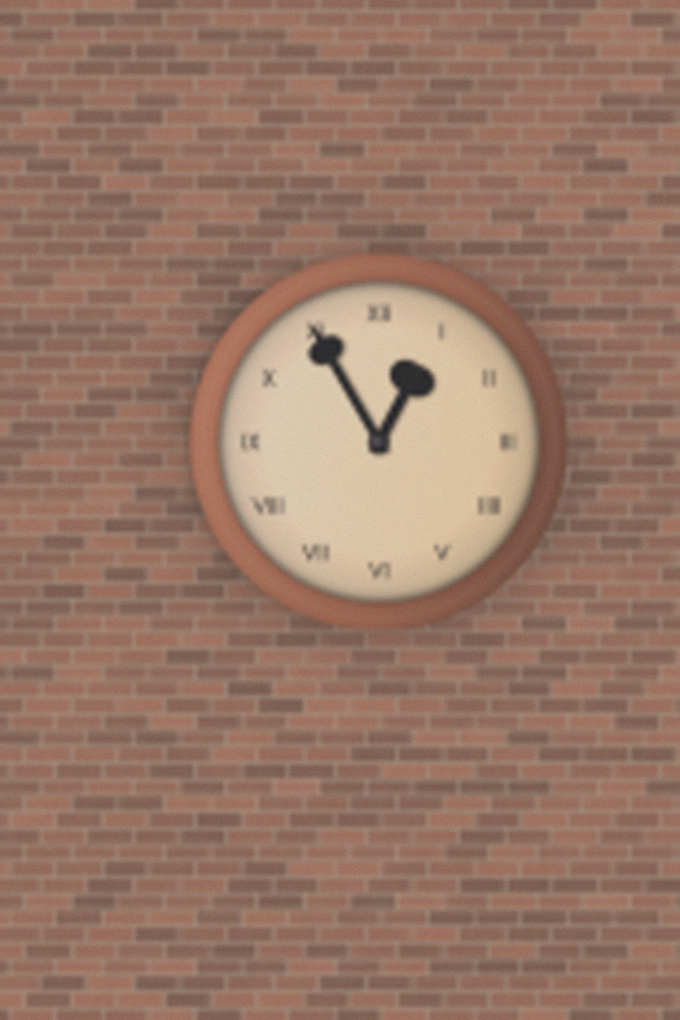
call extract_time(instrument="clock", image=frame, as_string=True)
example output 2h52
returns 12h55
